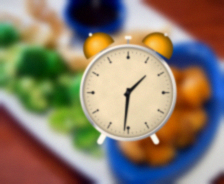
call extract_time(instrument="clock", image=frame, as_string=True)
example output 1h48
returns 1h31
